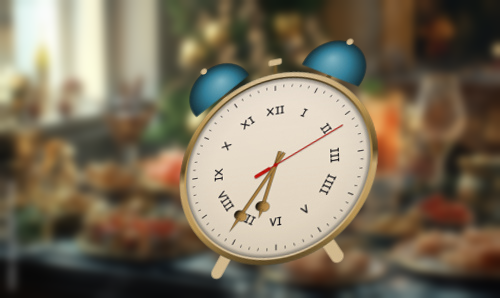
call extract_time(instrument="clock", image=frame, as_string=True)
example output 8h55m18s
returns 6h36m11s
